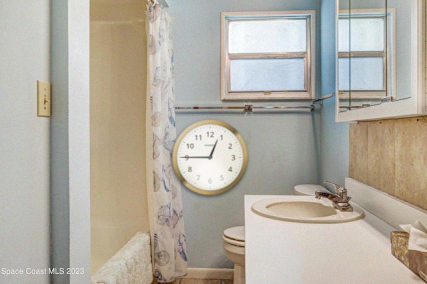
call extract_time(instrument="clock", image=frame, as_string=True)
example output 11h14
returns 12h45
